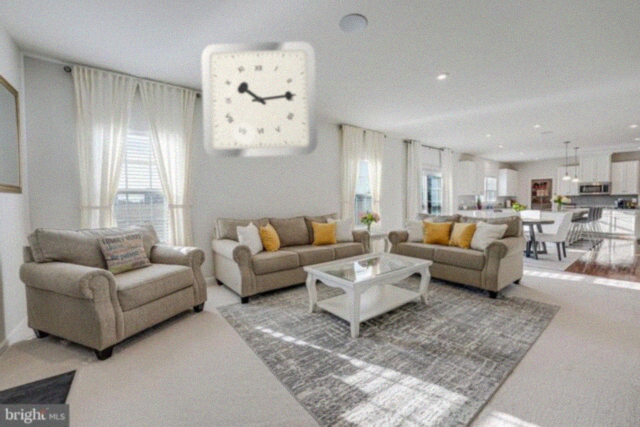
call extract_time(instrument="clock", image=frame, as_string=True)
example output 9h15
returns 10h14
